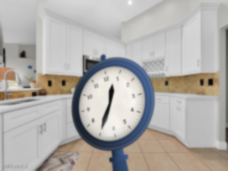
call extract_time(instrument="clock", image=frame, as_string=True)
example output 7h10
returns 12h35
